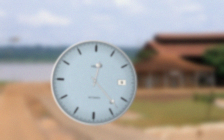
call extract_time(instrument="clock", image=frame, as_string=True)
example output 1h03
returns 12h23
